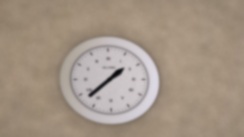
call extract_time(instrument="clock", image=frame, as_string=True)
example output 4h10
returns 1h38
